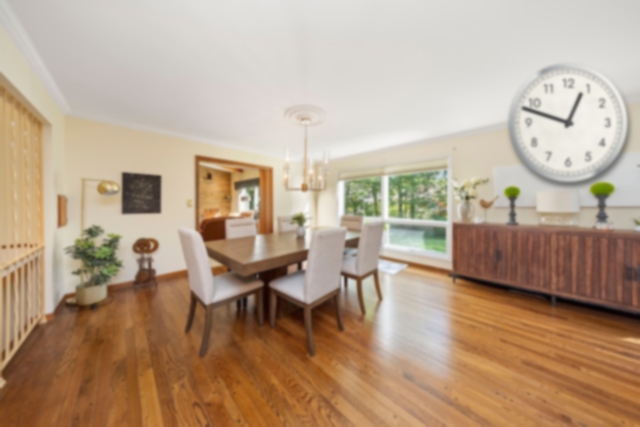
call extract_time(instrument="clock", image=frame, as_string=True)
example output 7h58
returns 12h48
